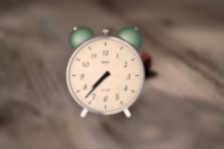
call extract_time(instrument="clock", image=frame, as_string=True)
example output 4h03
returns 7h37
